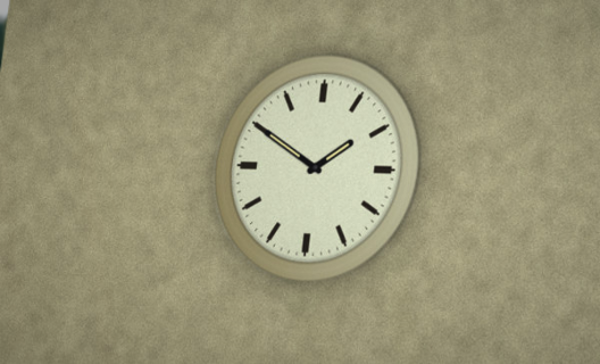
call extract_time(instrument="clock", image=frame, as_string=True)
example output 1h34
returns 1h50
